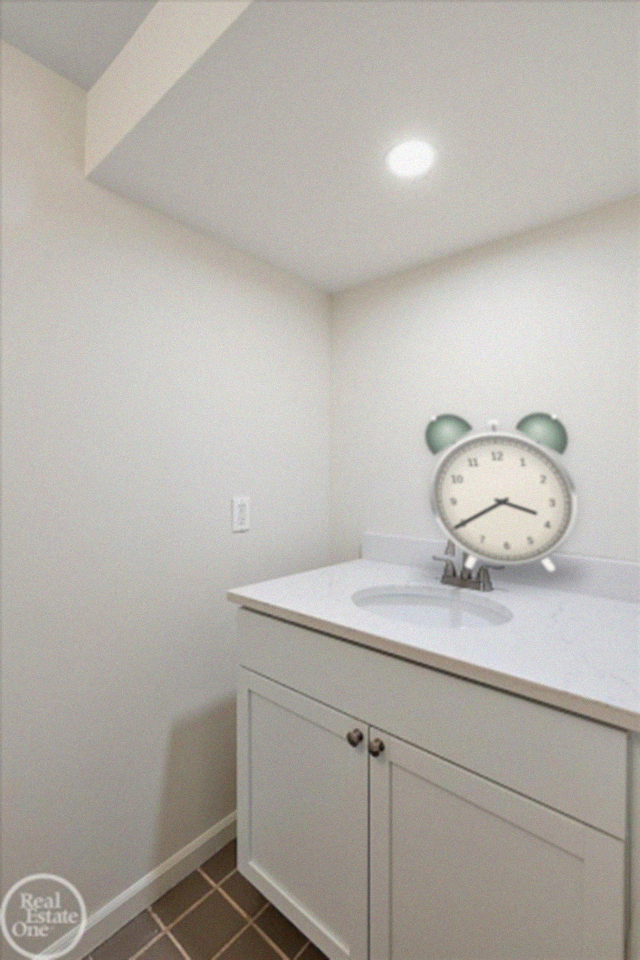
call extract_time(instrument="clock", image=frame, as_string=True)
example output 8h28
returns 3h40
